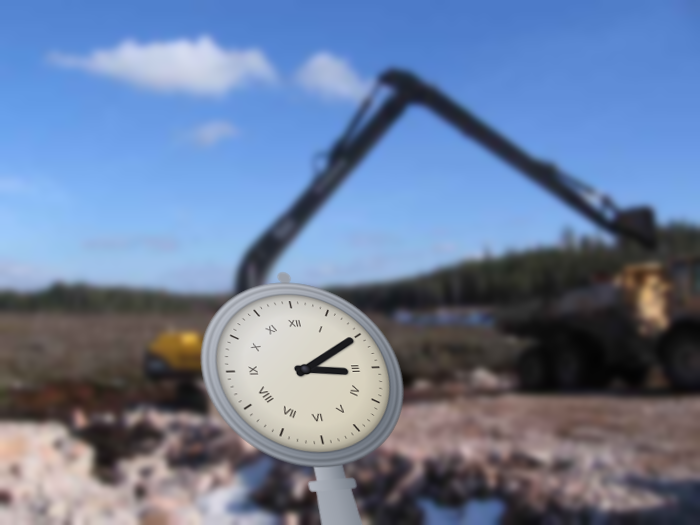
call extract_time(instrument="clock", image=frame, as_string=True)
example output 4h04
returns 3h10
